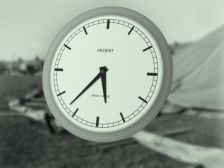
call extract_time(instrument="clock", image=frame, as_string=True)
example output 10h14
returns 5h37
